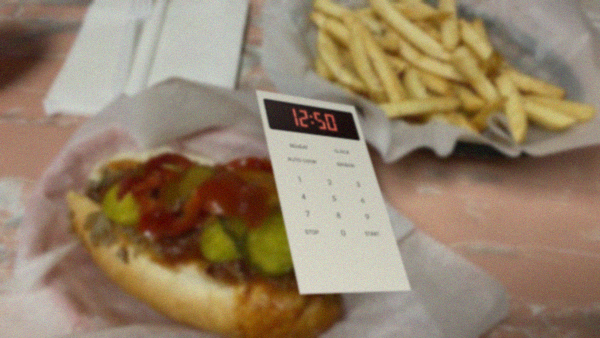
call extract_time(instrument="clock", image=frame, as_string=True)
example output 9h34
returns 12h50
